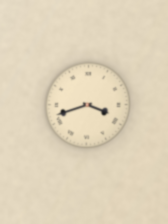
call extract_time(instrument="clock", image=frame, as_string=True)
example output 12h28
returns 3h42
